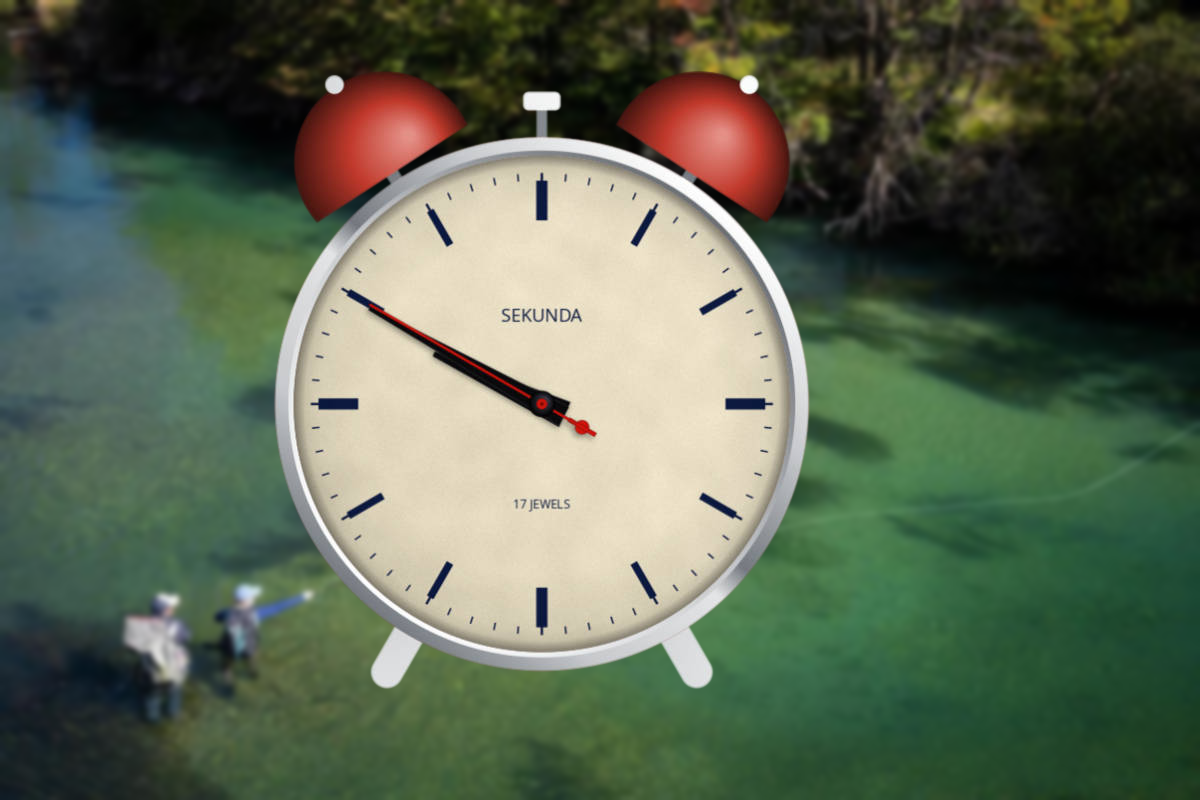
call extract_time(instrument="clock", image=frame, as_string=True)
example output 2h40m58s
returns 9h49m50s
